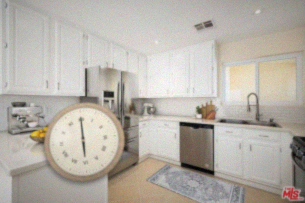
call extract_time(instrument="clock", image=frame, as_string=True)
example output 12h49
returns 6h00
